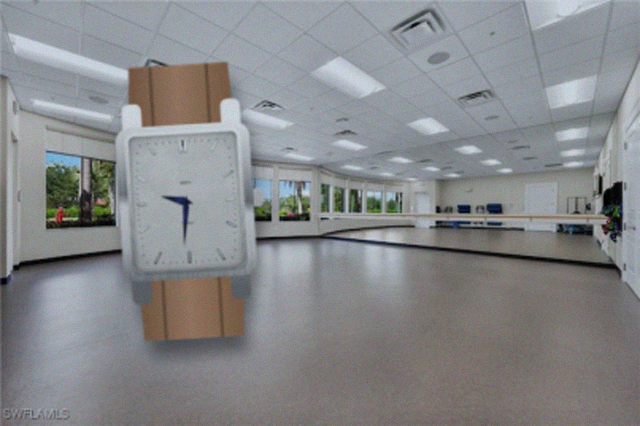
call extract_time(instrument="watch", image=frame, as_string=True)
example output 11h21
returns 9h31
